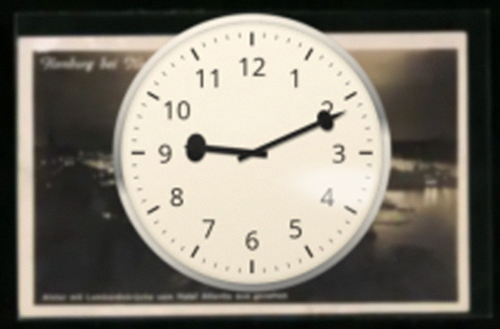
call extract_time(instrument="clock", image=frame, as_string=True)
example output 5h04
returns 9h11
